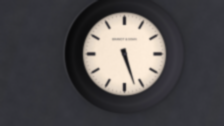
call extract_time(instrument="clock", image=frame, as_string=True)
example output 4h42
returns 5h27
